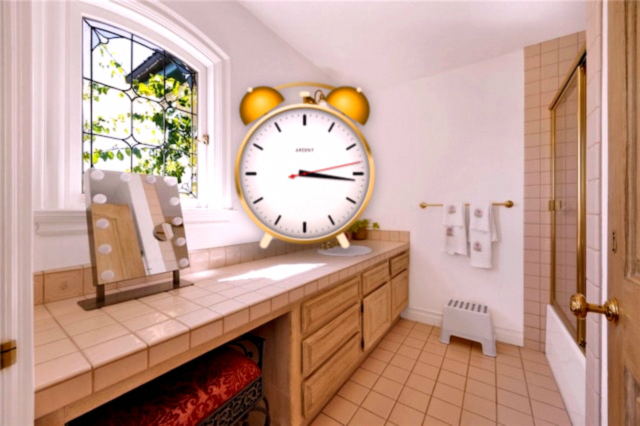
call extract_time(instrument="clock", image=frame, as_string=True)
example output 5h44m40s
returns 3h16m13s
